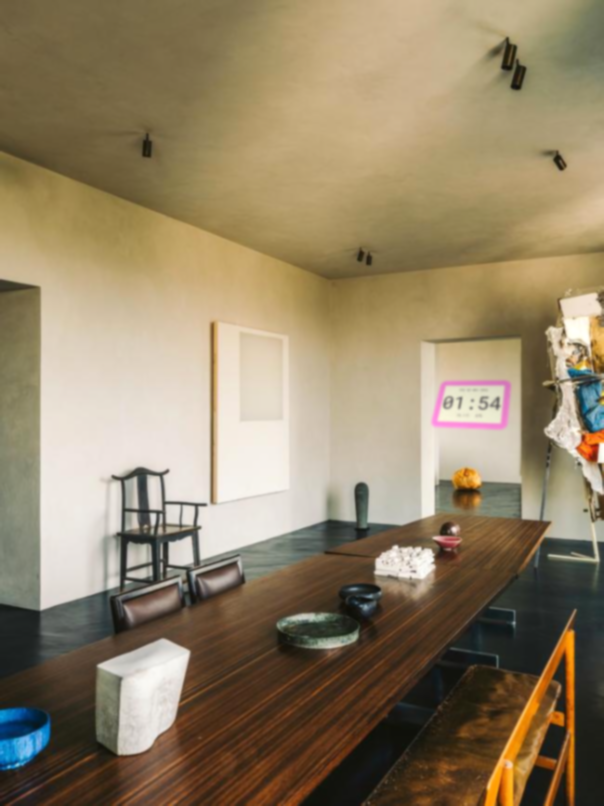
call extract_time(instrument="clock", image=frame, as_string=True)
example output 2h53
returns 1h54
